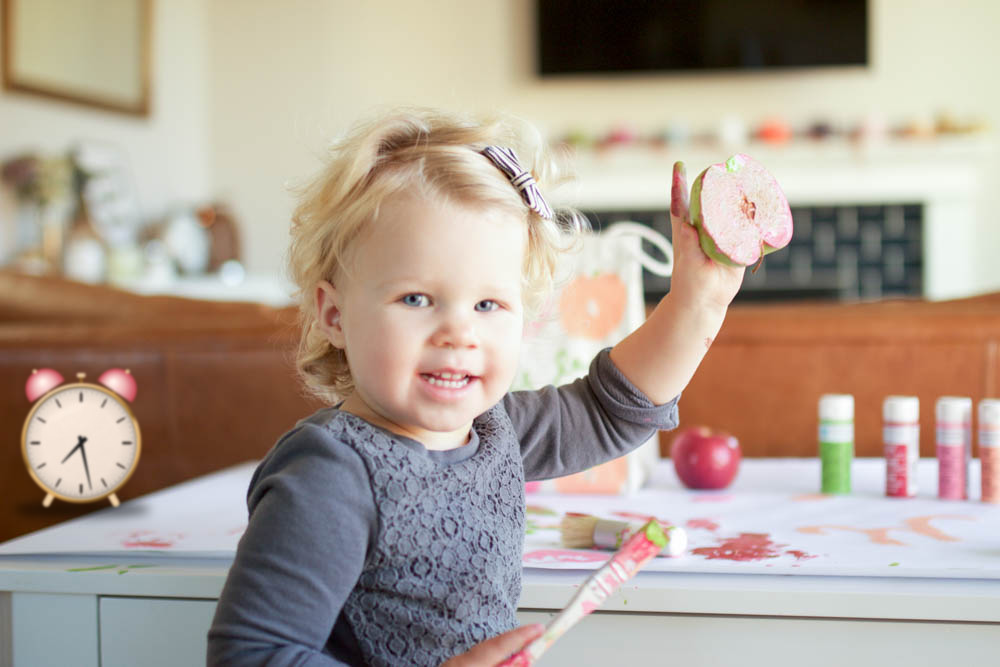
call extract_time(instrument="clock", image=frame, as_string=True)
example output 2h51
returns 7h28
